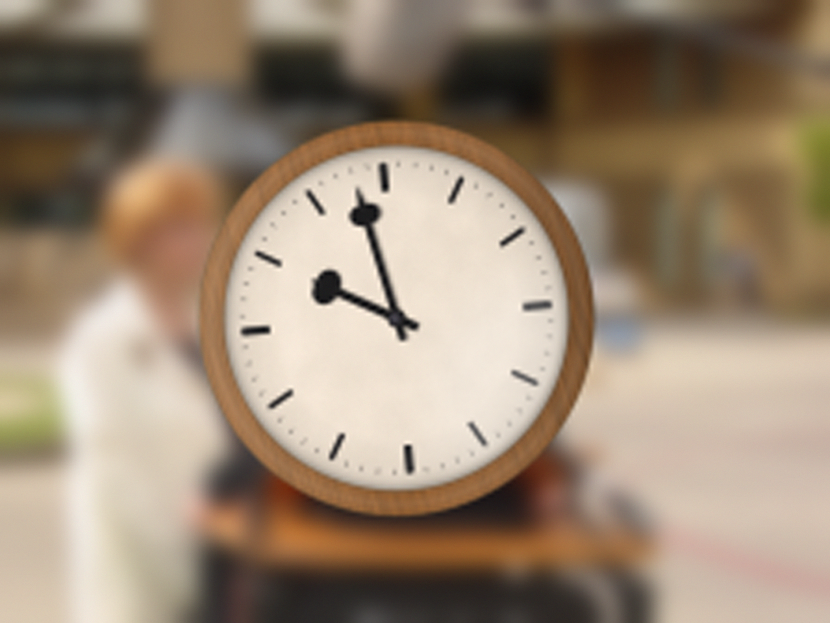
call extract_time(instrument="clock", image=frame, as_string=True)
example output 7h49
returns 9h58
